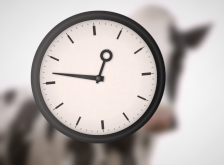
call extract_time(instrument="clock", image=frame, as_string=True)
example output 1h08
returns 12h47
